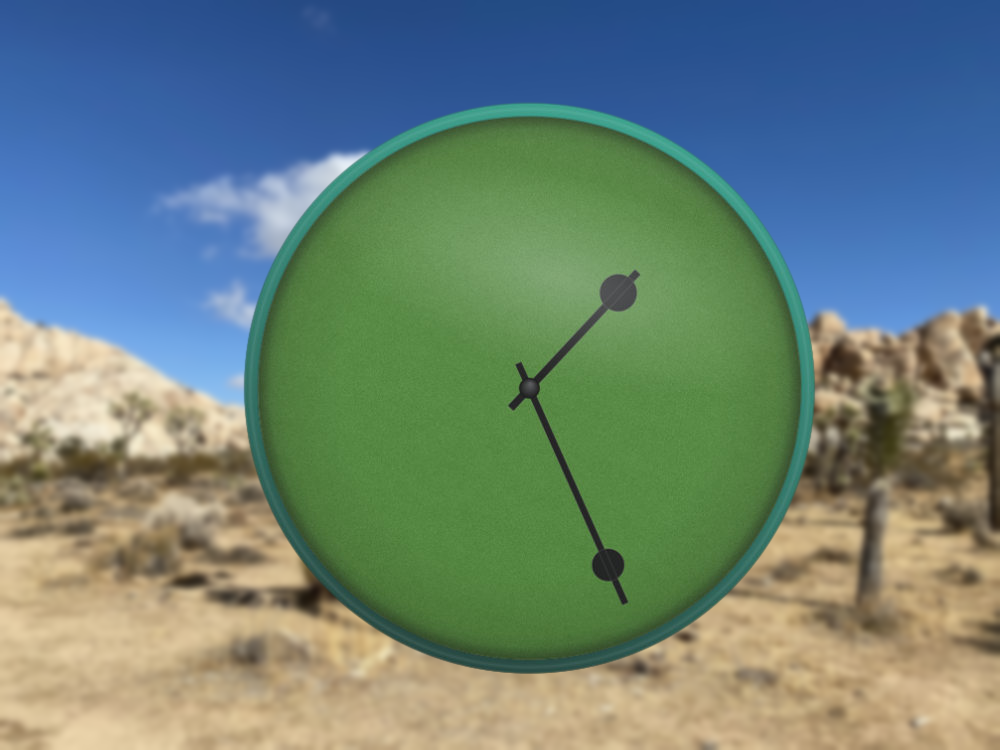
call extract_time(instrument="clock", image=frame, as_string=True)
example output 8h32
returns 1h26
